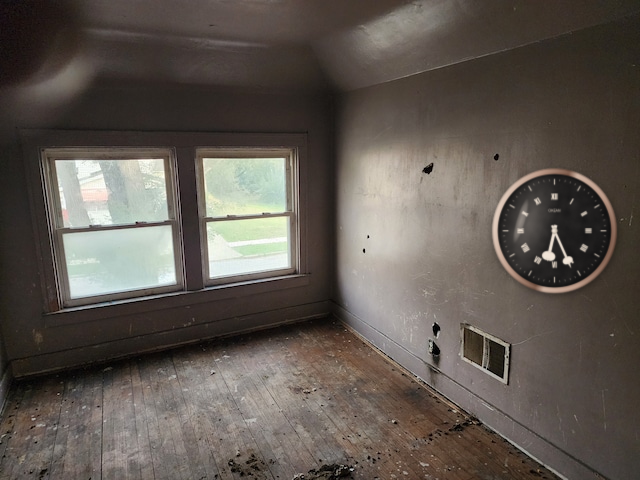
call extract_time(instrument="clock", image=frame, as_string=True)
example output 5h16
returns 6h26
